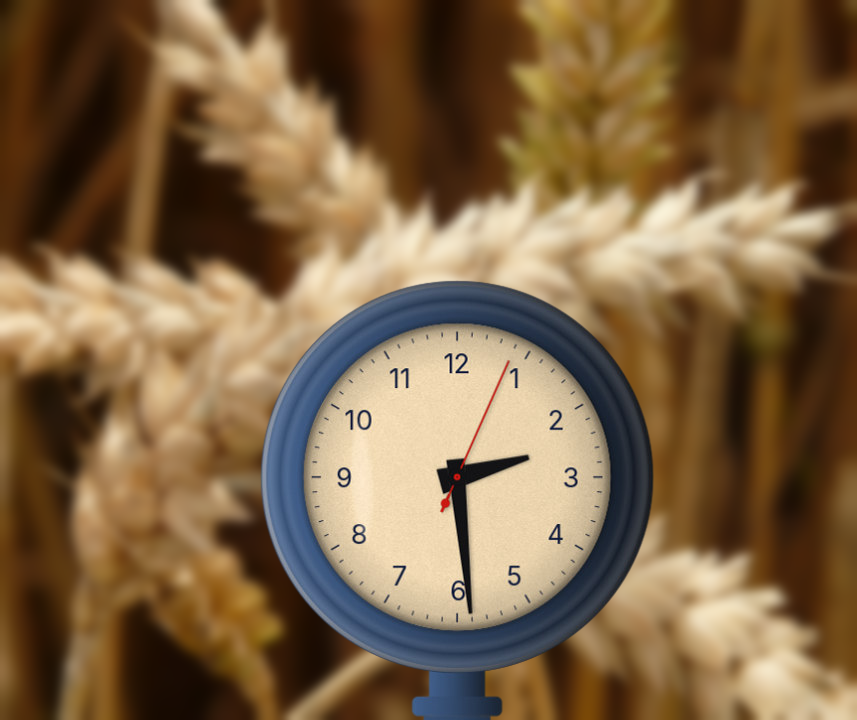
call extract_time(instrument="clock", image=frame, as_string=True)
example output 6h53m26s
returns 2h29m04s
